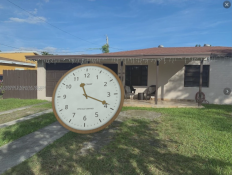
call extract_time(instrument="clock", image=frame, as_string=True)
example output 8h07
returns 11h19
